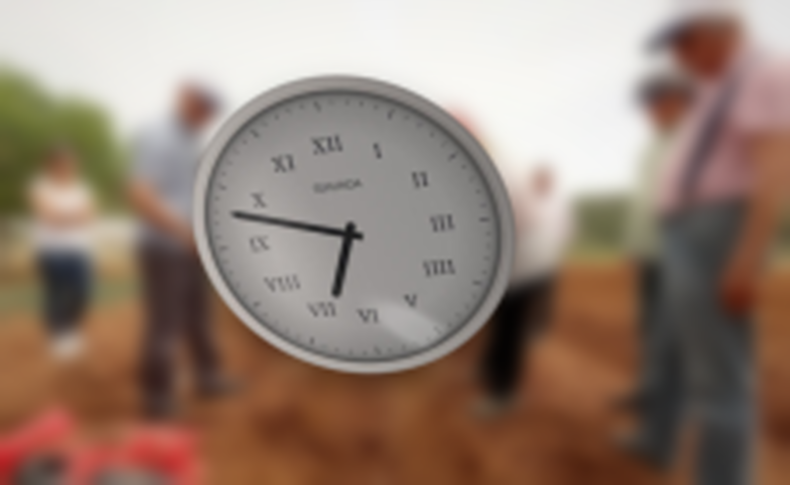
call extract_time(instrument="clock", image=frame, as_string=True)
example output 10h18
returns 6h48
